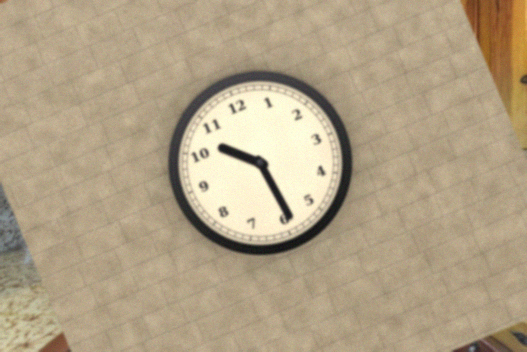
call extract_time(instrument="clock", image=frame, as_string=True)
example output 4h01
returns 10h29
